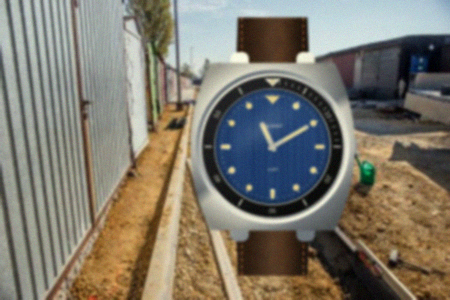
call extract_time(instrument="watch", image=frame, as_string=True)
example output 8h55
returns 11h10
